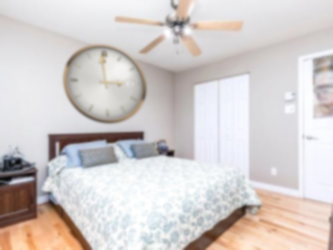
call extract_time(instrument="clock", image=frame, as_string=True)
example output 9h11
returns 2h59
